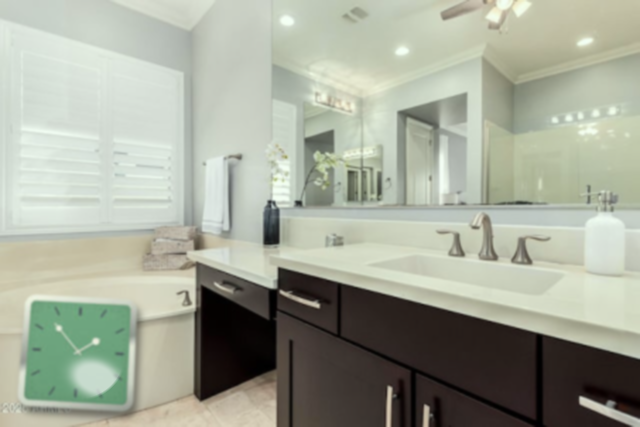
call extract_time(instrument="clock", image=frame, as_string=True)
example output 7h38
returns 1h53
